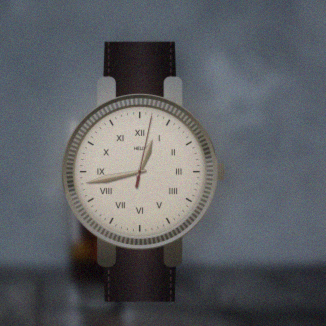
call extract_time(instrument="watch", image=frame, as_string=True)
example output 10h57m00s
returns 12h43m02s
